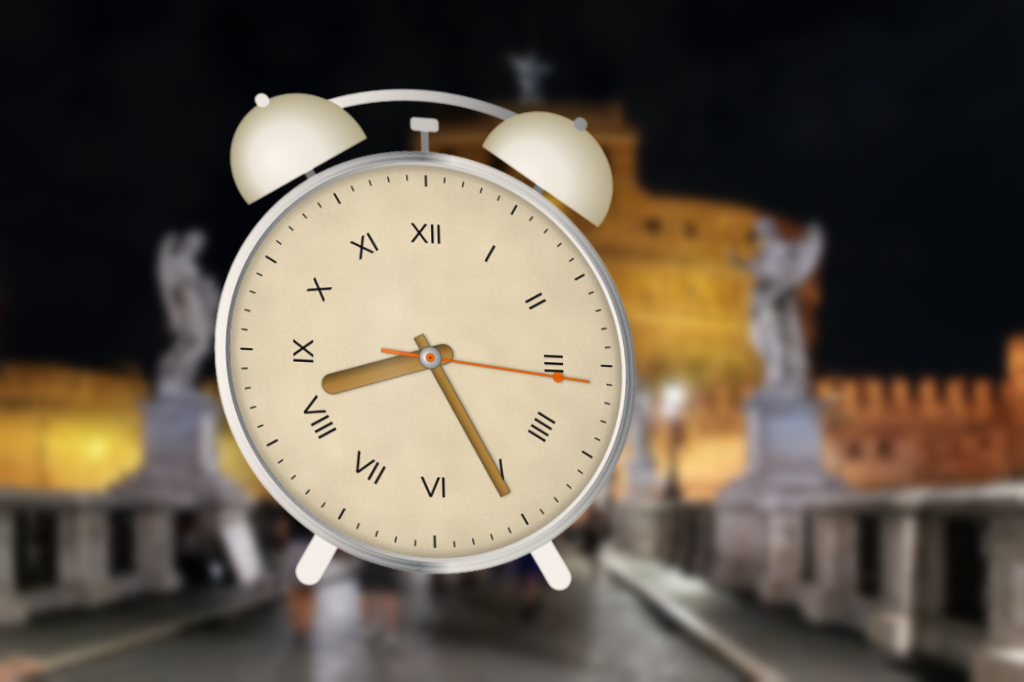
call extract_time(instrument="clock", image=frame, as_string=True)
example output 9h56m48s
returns 8h25m16s
